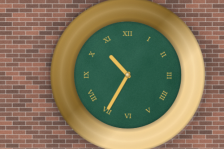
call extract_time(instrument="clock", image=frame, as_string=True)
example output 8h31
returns 10h35
